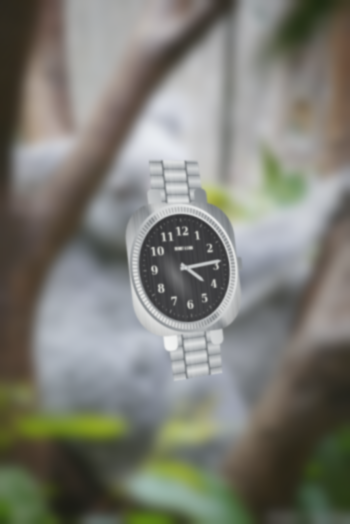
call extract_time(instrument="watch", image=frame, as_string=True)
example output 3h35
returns 4h14
